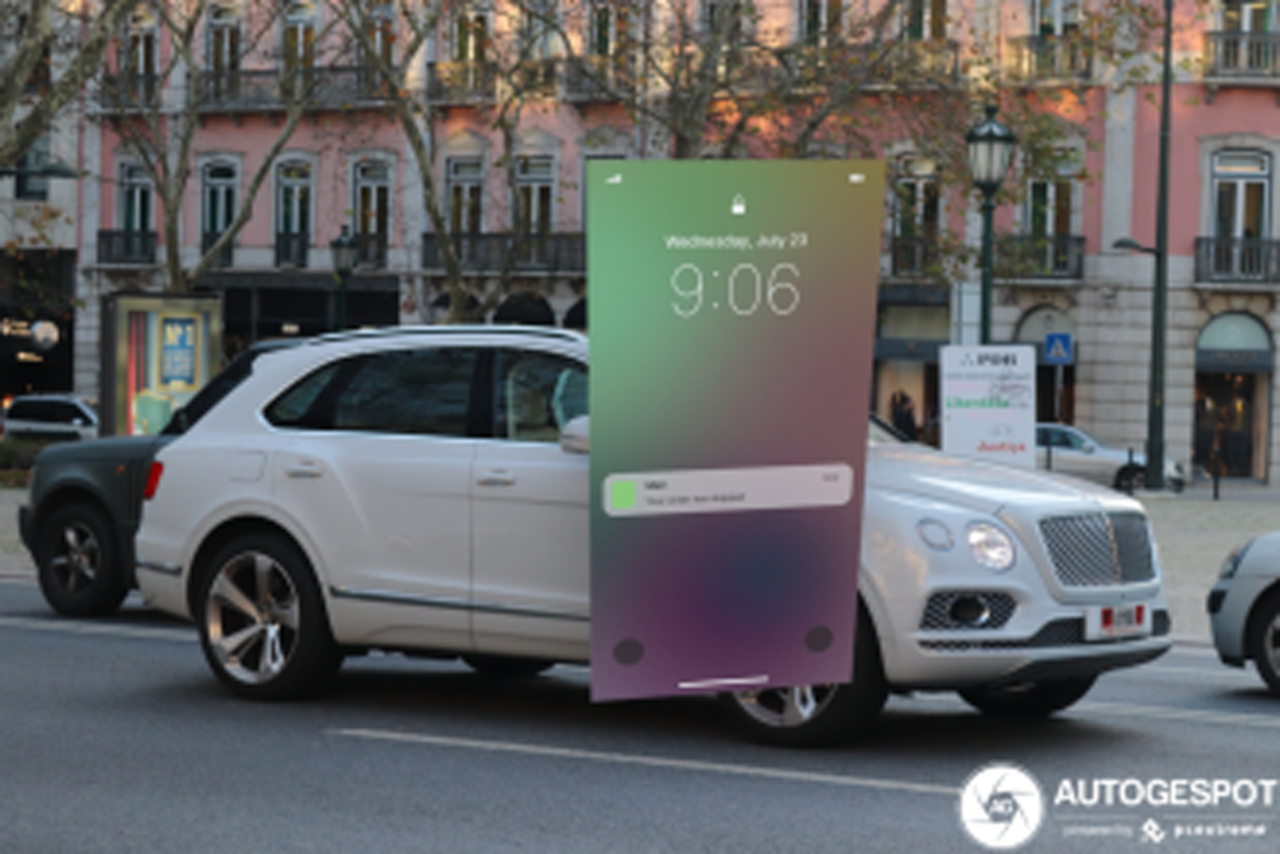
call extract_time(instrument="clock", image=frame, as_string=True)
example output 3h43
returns 9h06
